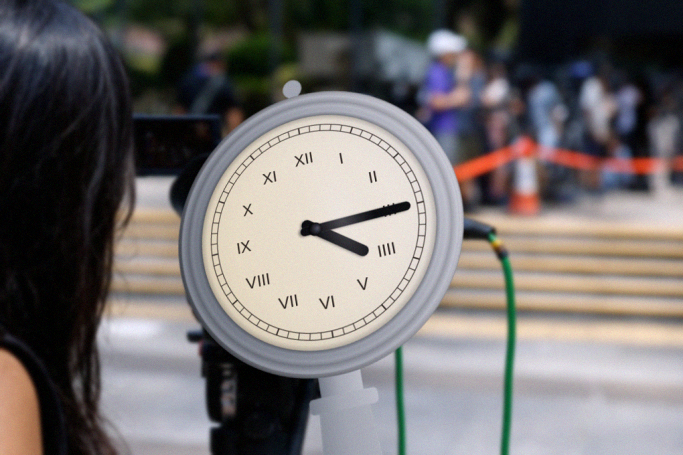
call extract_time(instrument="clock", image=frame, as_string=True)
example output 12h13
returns 4h15
